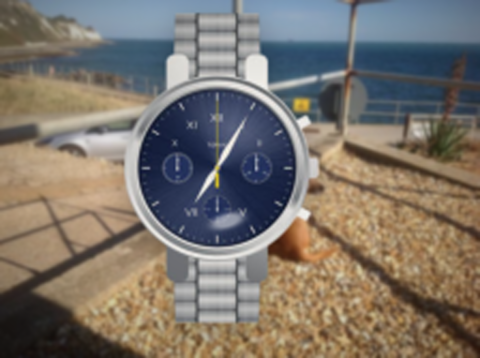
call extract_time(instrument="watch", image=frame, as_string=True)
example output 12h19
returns 7h05
